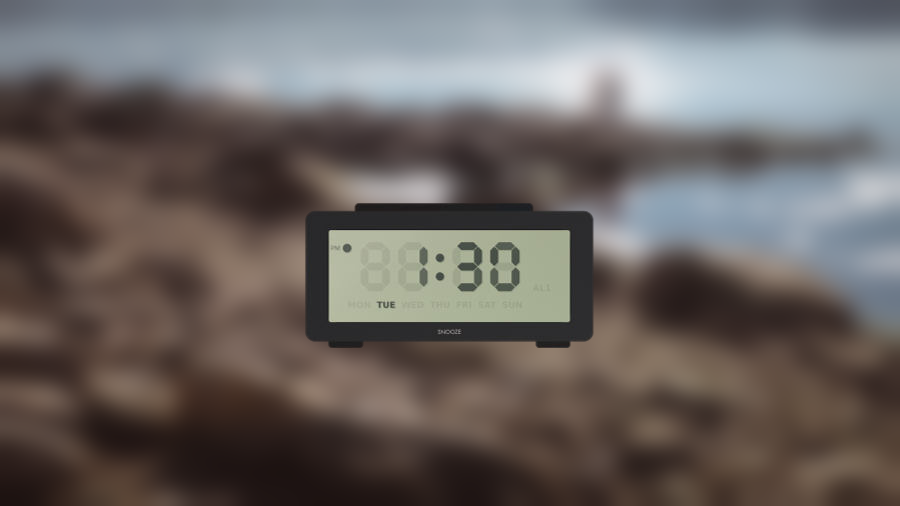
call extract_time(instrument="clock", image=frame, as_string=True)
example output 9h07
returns 1h30
